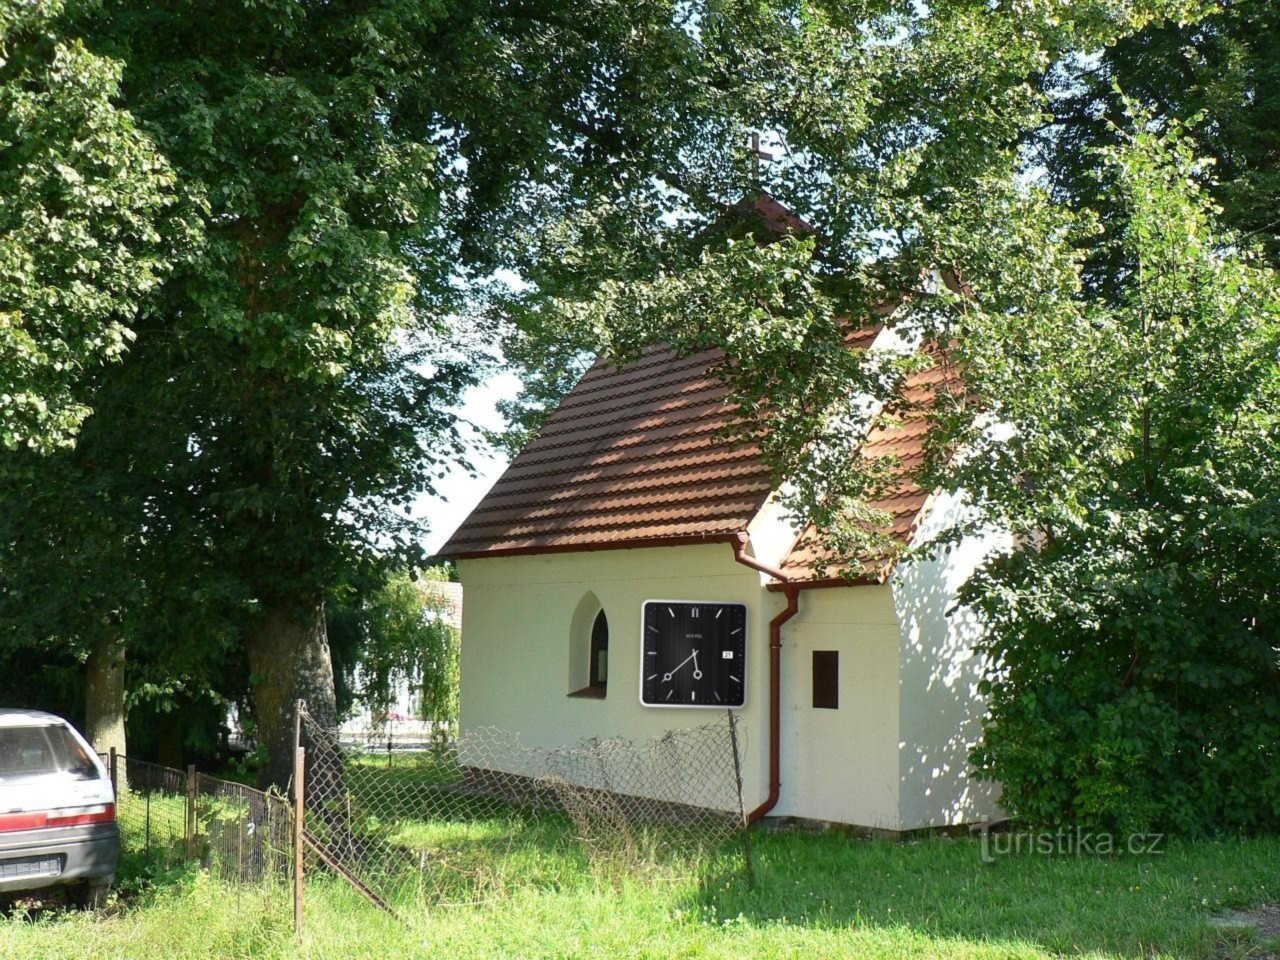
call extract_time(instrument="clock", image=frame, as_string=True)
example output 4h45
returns 5h38
